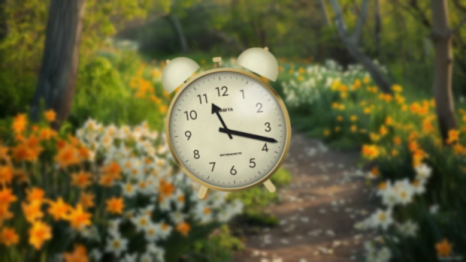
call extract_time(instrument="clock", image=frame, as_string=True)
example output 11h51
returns 11h18
